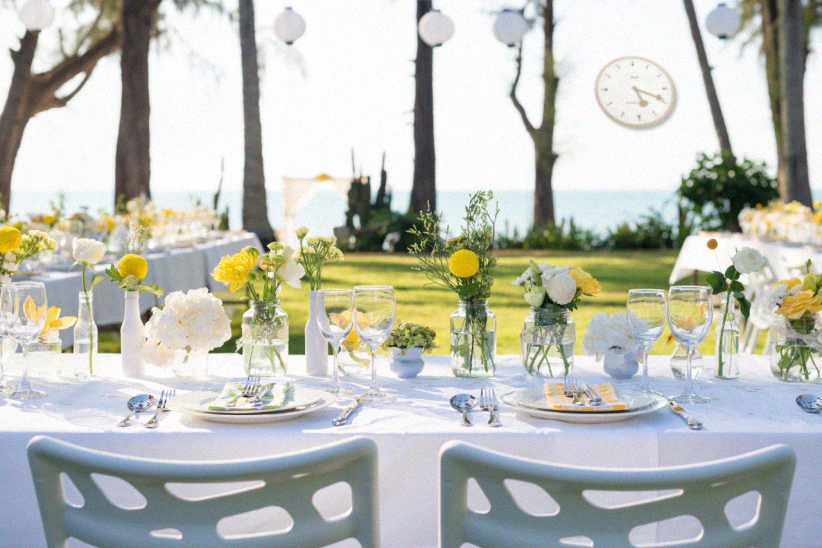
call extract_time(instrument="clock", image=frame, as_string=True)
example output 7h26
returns 5h19
